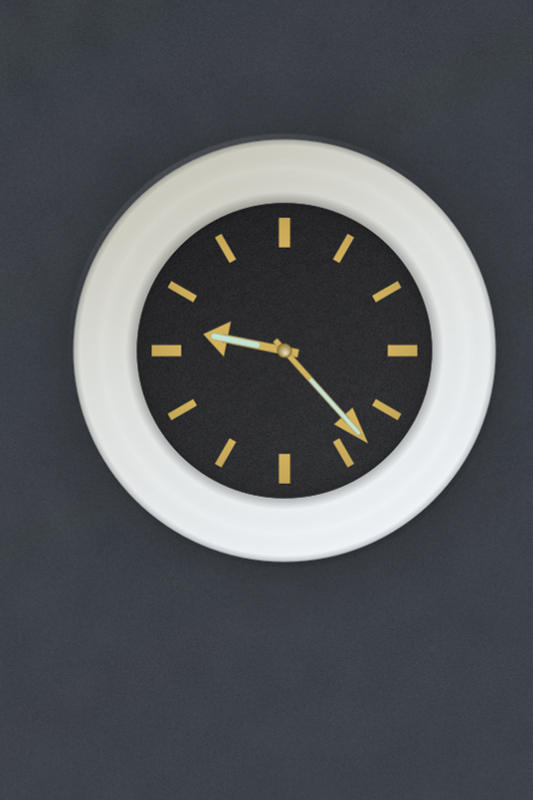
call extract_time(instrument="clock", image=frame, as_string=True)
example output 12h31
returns 9h23
